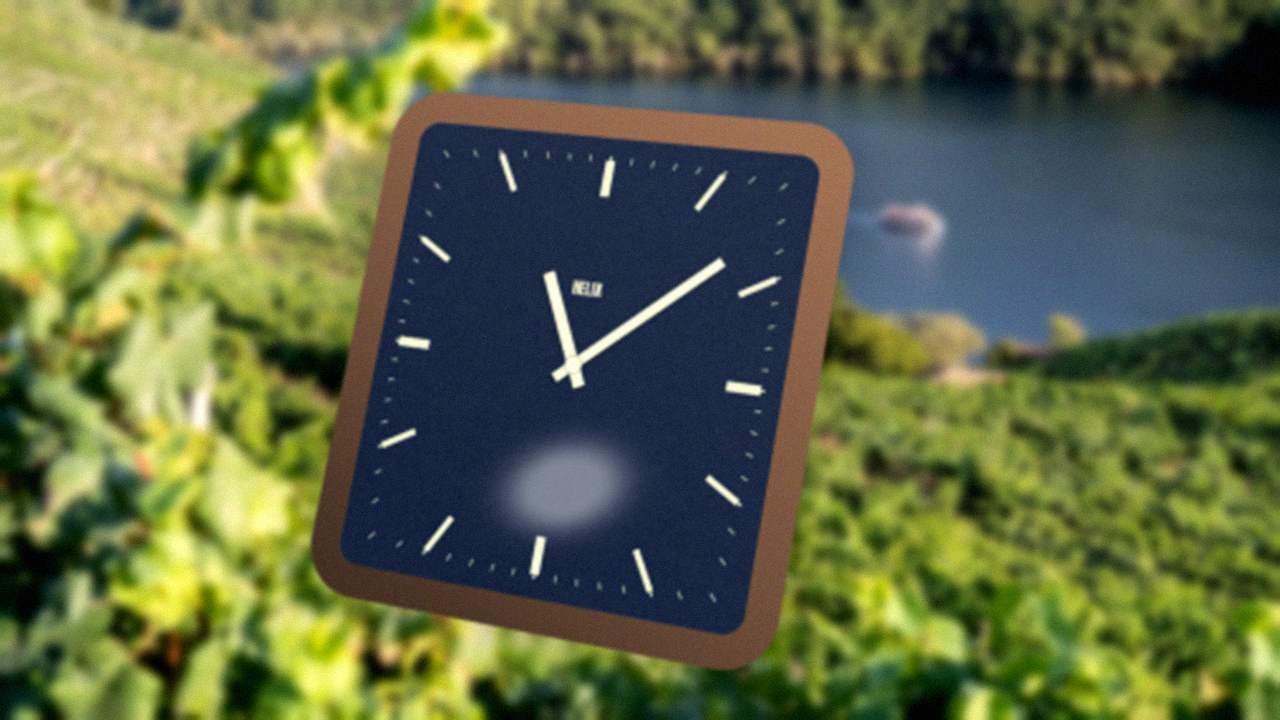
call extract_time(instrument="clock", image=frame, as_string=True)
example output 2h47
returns 11h08
